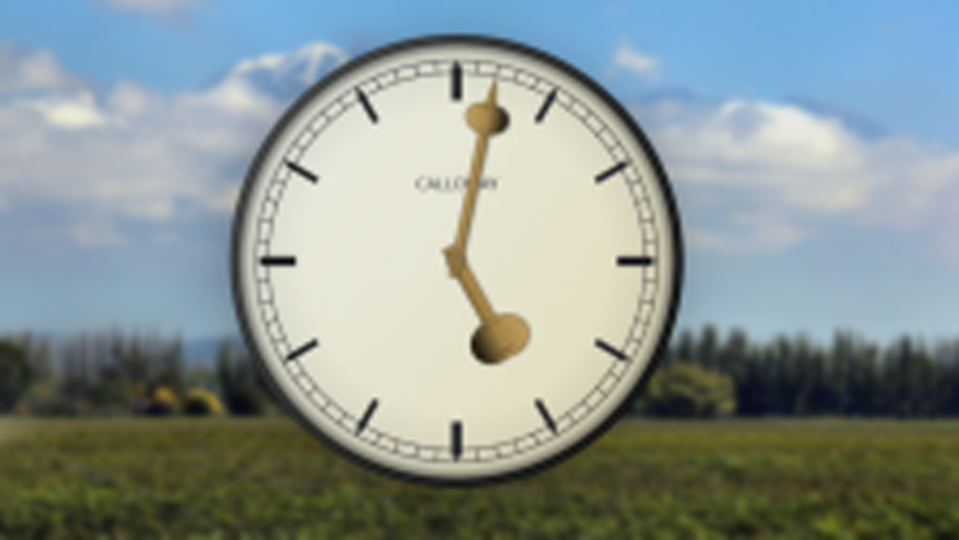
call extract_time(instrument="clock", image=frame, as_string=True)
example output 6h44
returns 5h02
